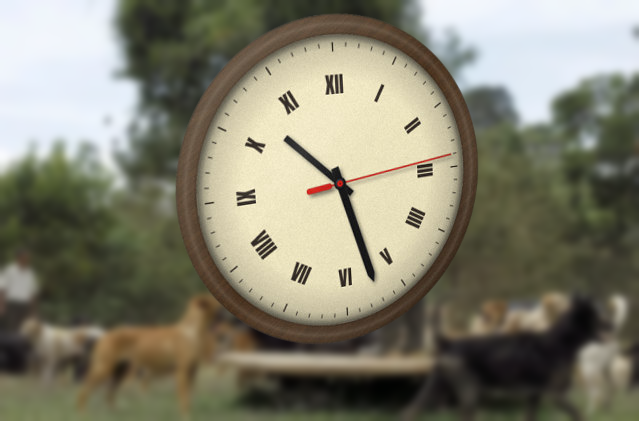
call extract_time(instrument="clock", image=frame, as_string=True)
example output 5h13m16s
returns 10h27m14s
